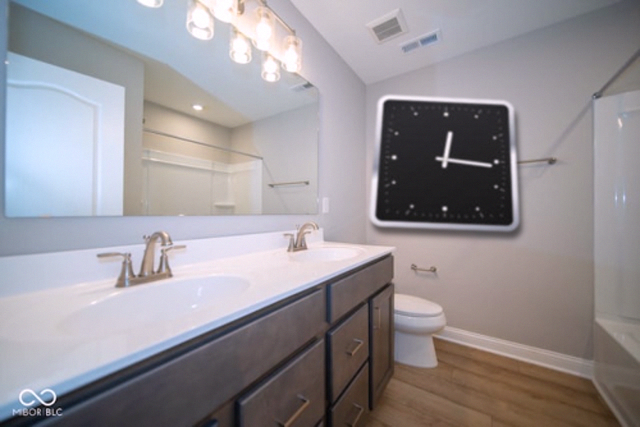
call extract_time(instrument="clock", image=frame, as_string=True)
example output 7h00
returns 12h16
